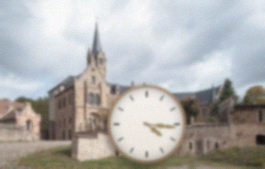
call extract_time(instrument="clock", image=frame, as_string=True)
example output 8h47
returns 4h16
